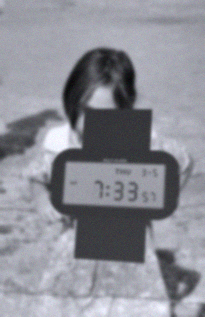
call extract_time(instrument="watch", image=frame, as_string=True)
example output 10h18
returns 7h33
